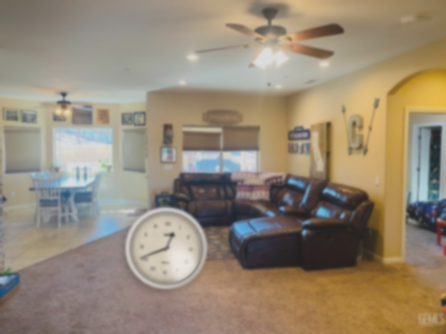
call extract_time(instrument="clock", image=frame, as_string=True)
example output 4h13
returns 12h41
